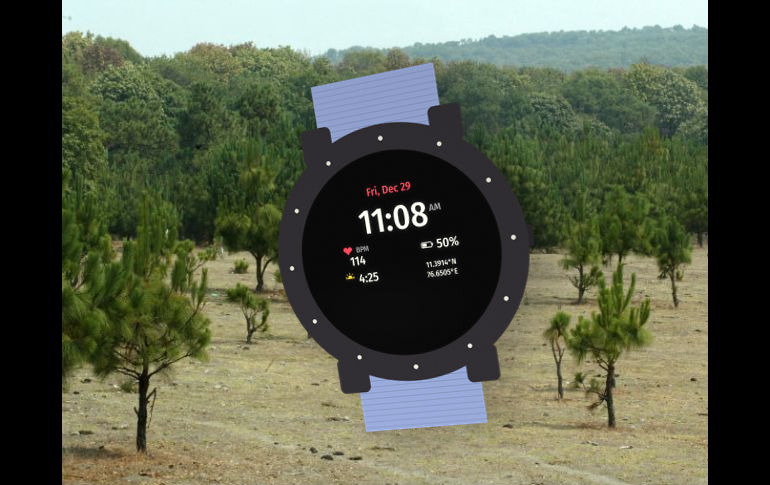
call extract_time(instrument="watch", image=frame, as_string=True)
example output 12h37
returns 11h08
